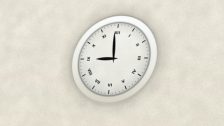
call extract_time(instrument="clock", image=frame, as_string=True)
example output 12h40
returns 8h59
